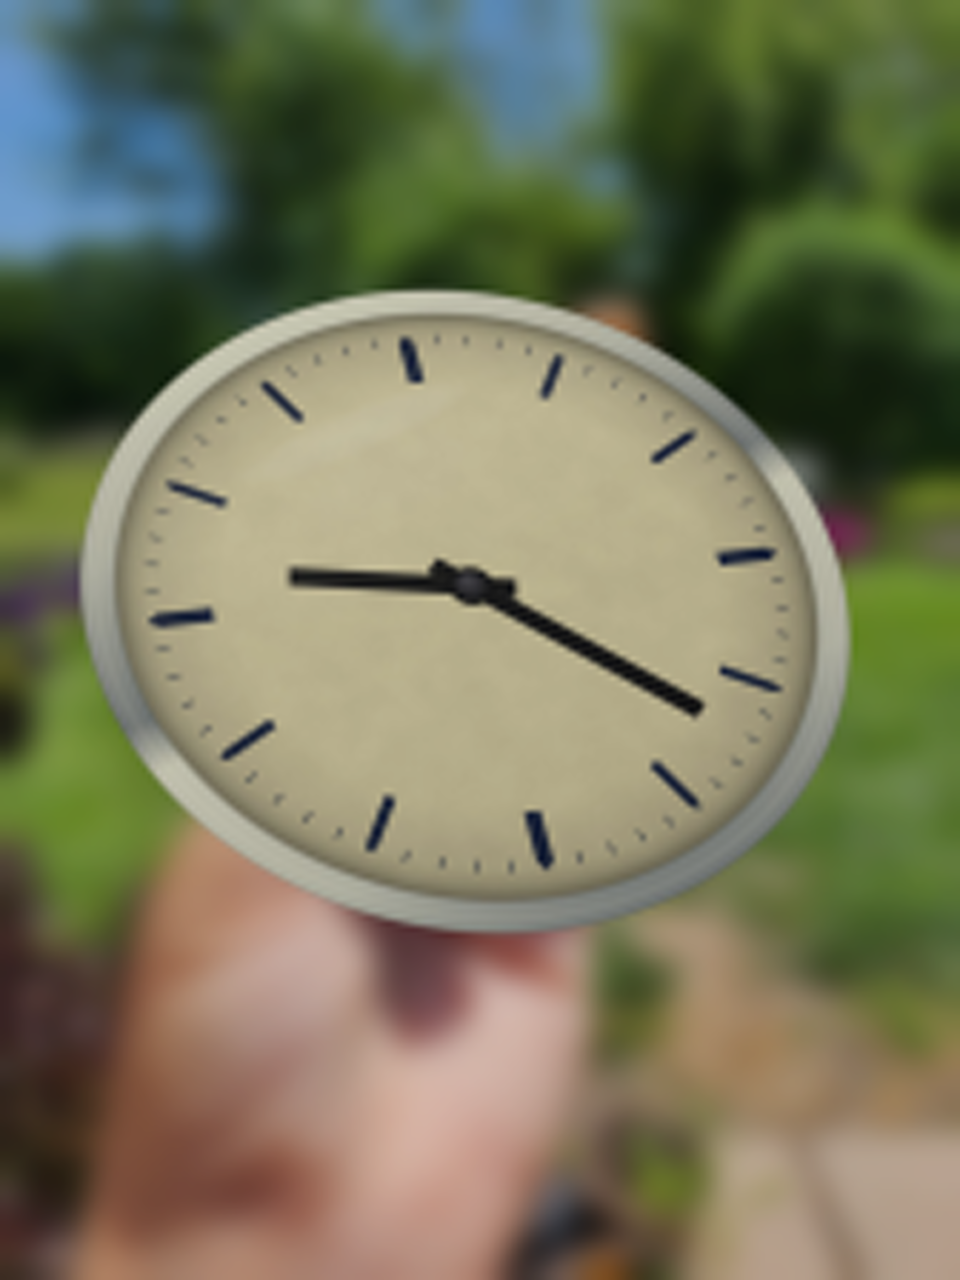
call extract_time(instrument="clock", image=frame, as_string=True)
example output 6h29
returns 9h22
